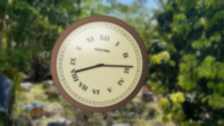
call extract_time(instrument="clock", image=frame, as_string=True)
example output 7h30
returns 8h14
